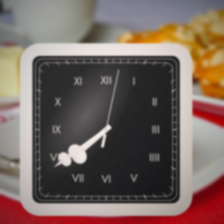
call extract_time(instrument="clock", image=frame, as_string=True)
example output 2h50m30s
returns 7h39m02s
